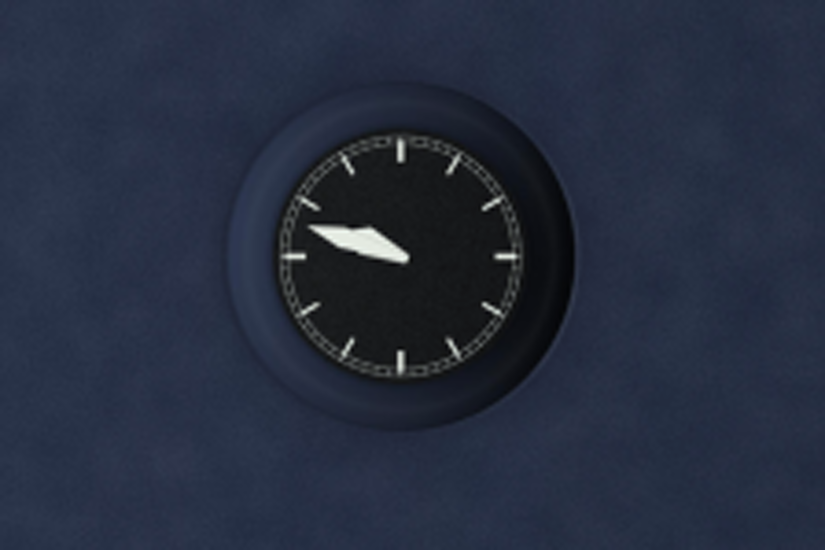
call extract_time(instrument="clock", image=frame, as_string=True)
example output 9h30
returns 9h48
